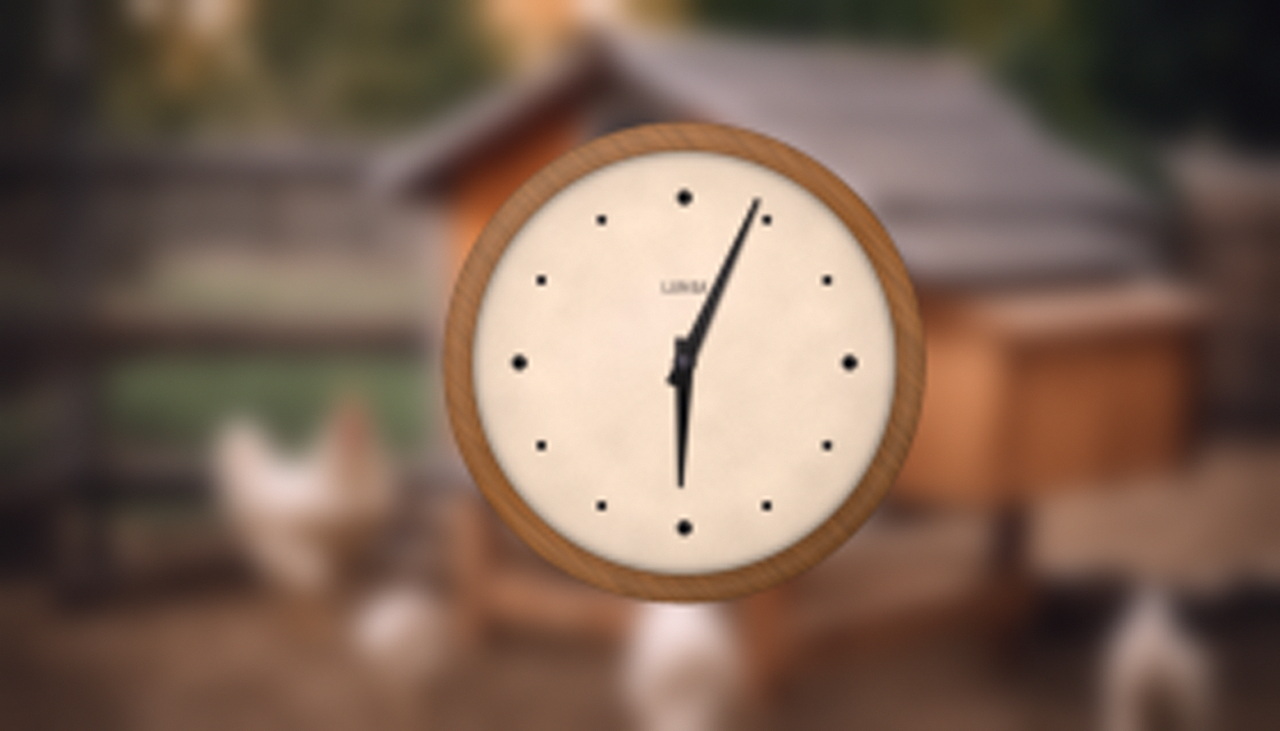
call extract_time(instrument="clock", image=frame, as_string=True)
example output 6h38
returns 6h04
